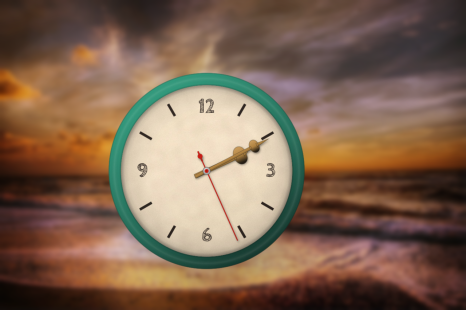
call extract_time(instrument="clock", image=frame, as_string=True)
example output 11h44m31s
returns 2h10m26s
